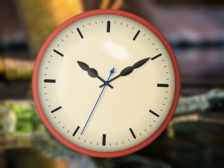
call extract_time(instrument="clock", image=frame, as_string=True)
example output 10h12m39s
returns 10h09m34s
